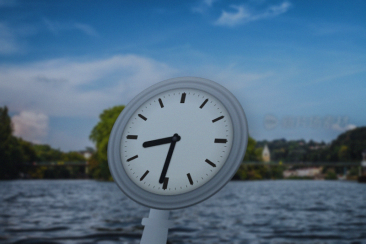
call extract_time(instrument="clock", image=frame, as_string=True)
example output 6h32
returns 8h31
